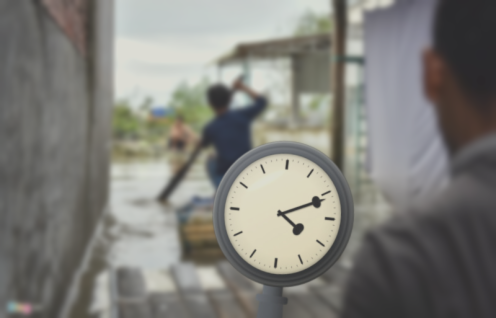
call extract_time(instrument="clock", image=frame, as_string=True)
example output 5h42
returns 4h11
